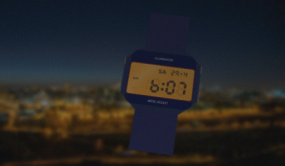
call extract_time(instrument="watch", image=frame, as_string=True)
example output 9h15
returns 6h07
